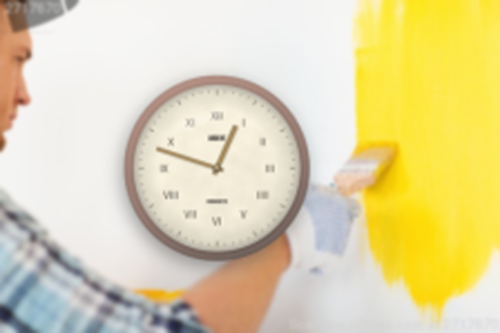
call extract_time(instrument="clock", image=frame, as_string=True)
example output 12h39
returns 12h48
